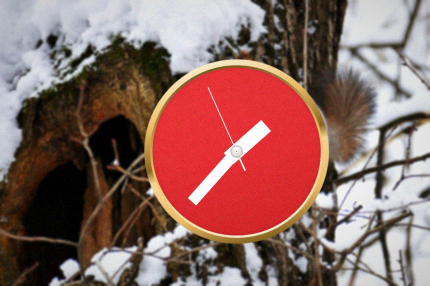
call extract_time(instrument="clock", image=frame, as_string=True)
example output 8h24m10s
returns 1h36m56s
